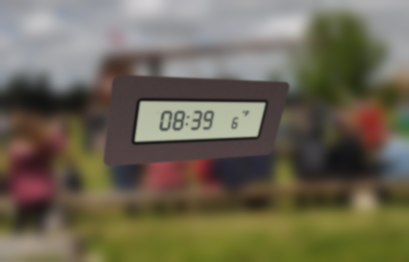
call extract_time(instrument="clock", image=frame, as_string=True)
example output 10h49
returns 8h39
